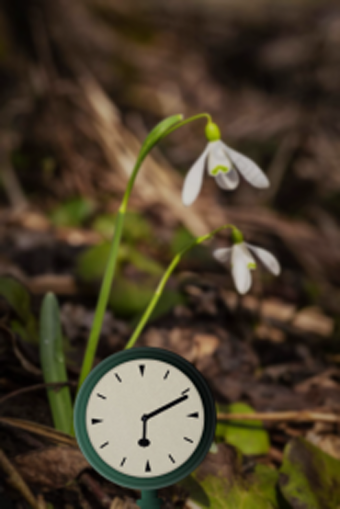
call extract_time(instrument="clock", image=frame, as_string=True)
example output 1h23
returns 6h11
